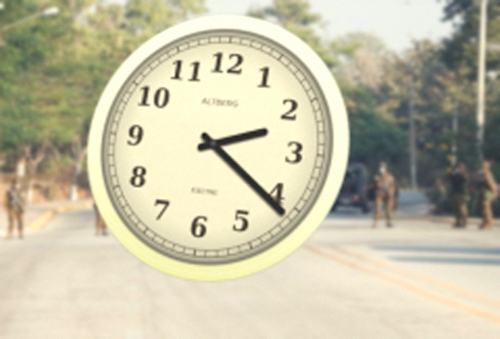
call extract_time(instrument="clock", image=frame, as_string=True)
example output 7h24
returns 2h21
